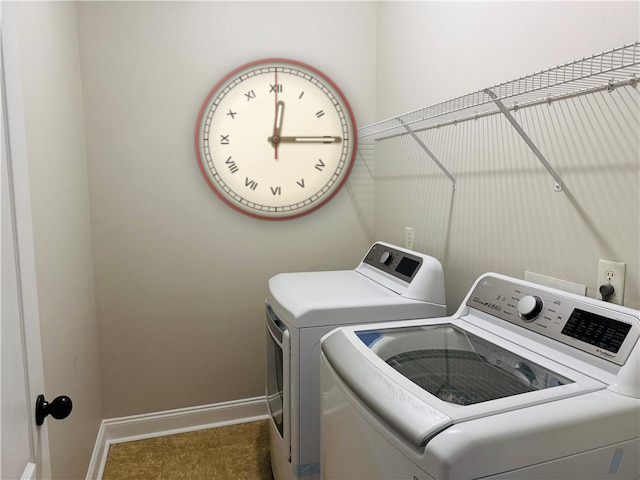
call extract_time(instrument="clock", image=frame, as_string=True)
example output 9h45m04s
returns 12h15m00s
